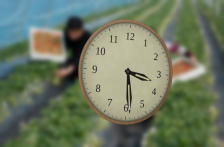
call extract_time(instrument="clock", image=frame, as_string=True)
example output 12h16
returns 3h29
